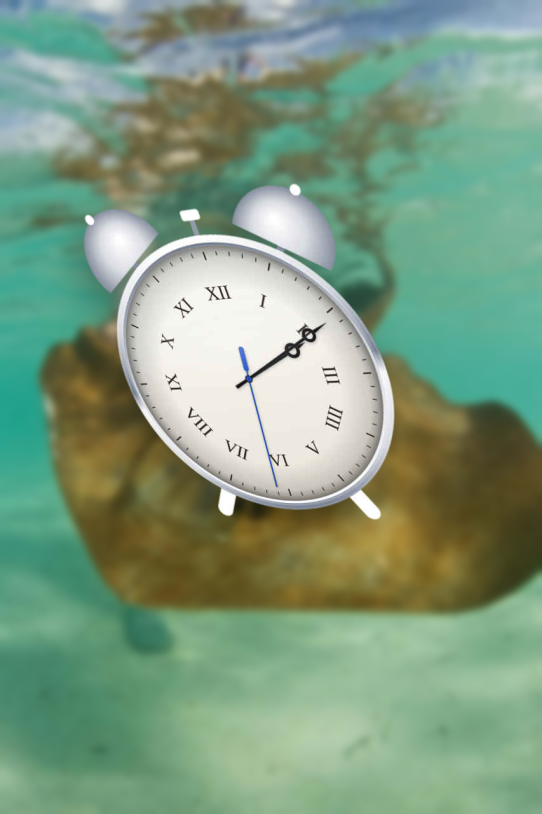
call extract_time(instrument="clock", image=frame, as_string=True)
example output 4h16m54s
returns 2h10m31s
